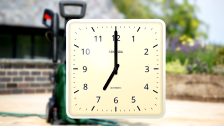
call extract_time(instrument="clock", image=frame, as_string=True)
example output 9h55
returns 7h00
